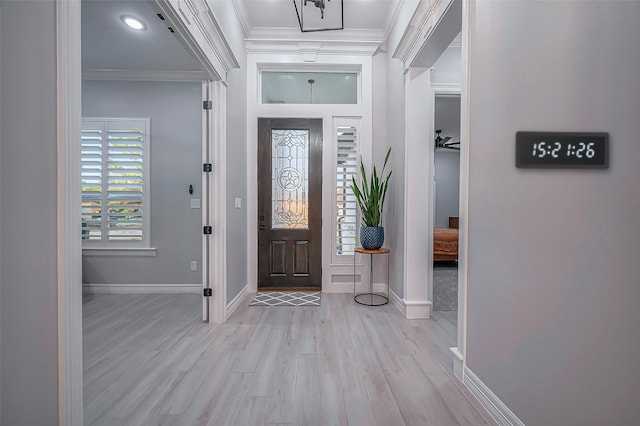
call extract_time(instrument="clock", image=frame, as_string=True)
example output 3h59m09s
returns 15h21m26s
